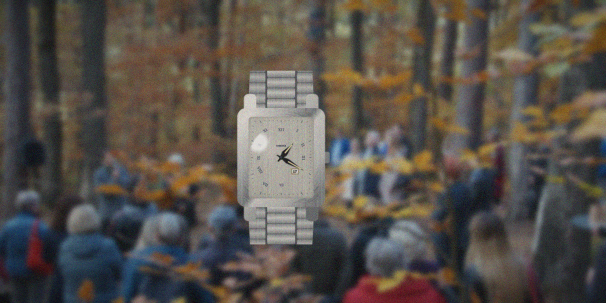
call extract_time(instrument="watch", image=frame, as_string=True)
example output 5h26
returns 1h20
